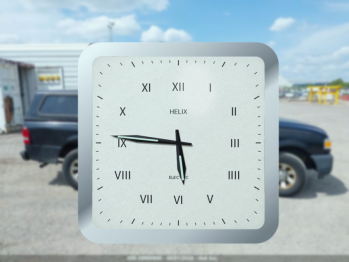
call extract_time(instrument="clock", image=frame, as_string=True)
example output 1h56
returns 5h46
